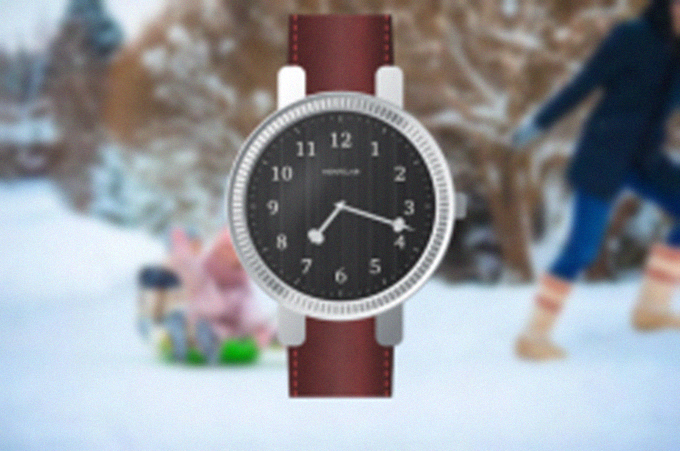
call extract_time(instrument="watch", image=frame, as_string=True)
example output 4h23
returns 7h18
